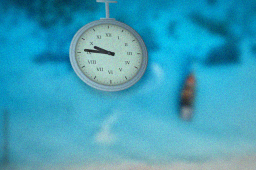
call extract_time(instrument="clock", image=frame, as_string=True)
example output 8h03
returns 9h46
